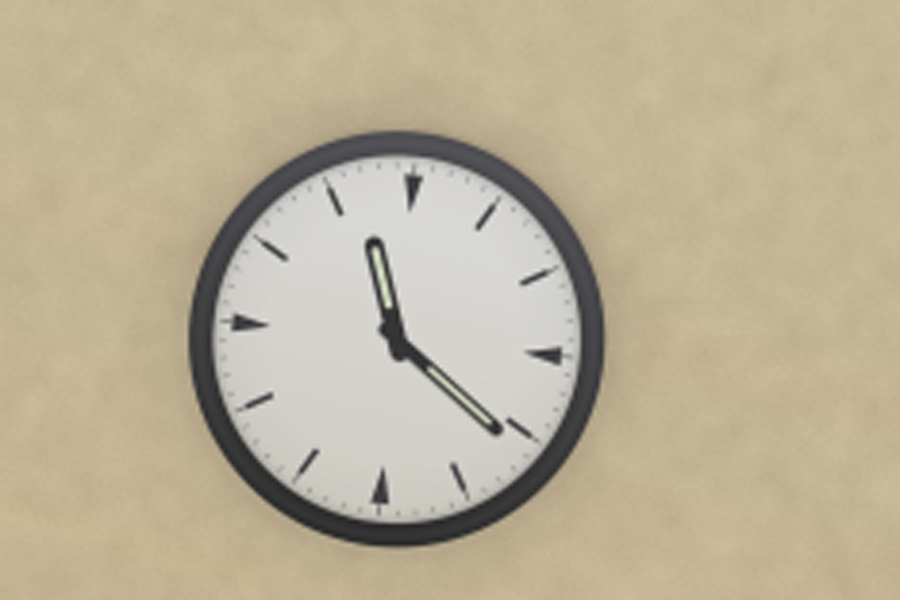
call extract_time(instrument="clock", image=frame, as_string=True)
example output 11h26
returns 11h21
